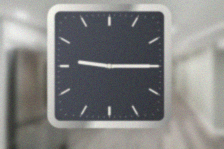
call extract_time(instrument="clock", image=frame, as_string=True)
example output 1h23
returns 9h15
